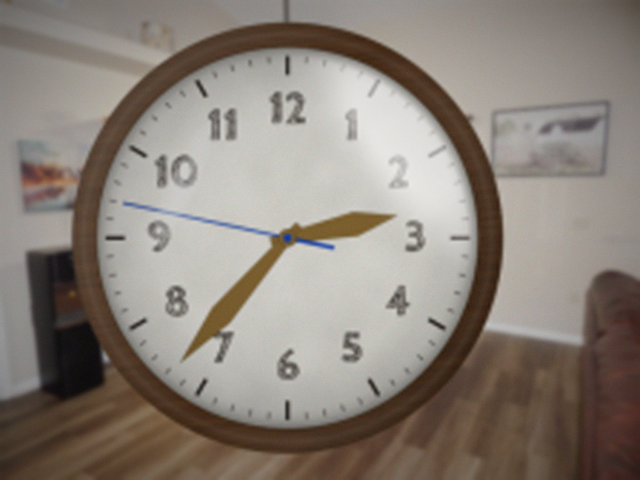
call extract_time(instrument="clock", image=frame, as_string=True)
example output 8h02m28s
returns 2h36m47s
